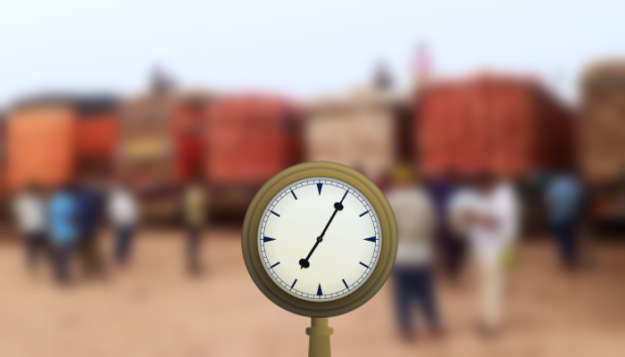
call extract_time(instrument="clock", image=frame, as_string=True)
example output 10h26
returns 7h05
